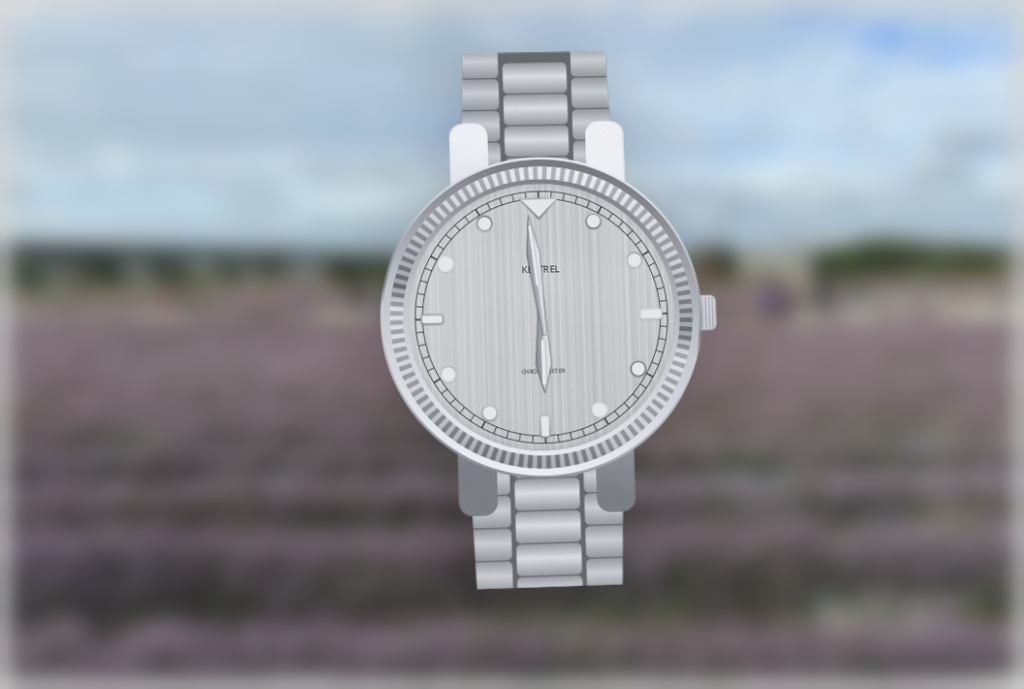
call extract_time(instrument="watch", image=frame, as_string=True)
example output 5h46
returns 5h59
